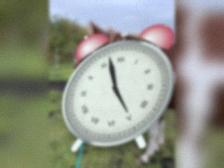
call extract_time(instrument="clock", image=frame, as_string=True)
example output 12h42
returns 4h57
